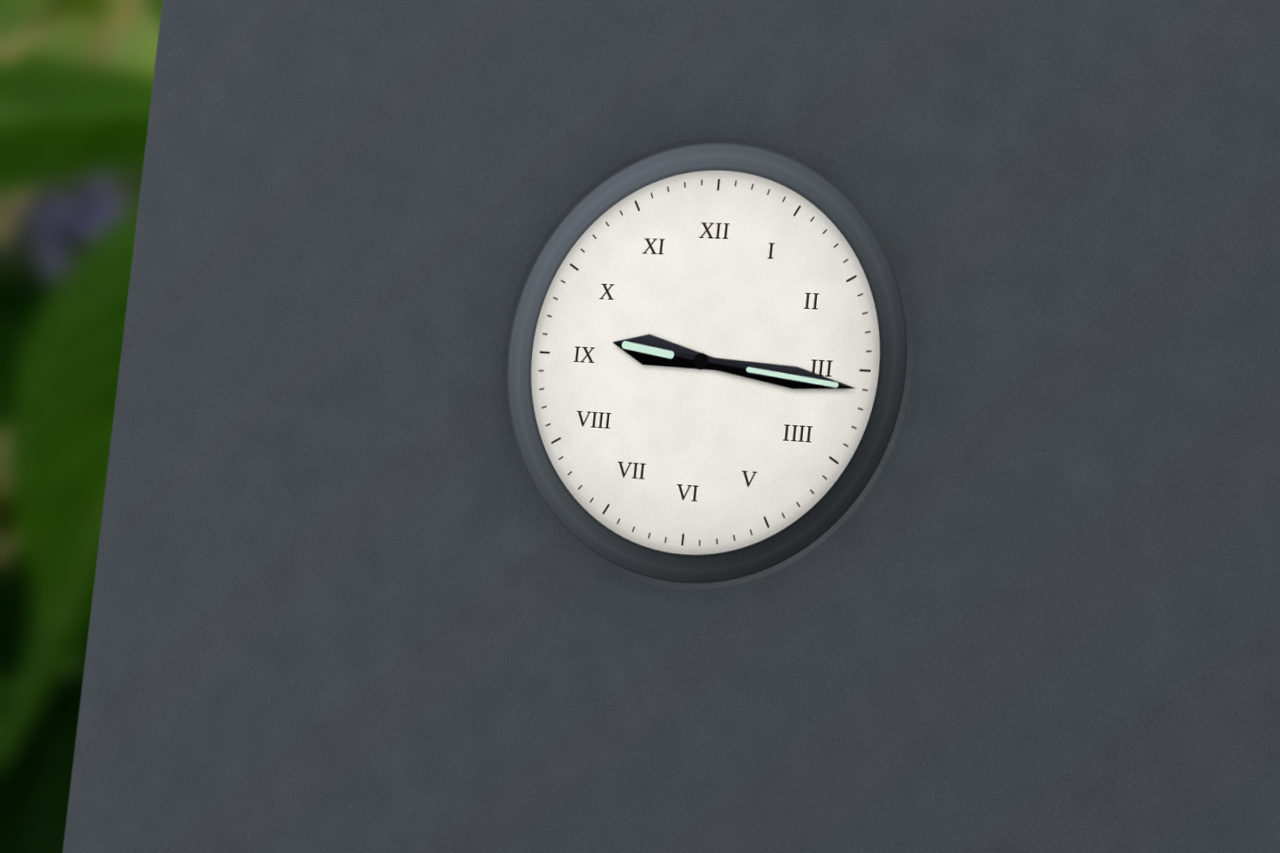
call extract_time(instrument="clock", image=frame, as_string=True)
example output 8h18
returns 9h16
